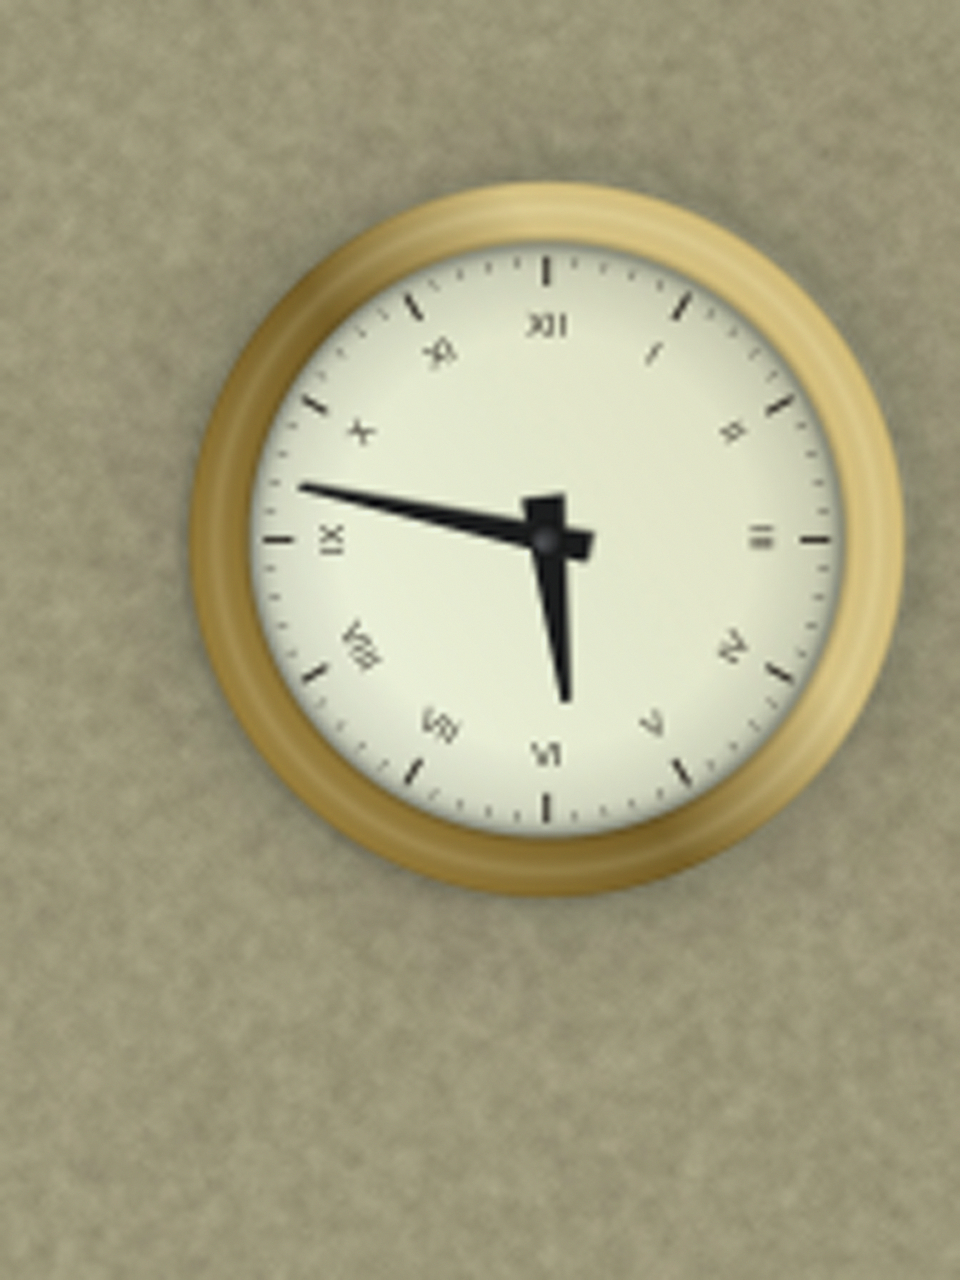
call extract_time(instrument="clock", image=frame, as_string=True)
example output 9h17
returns 5h47
